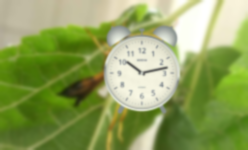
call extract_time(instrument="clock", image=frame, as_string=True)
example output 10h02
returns 10h13
